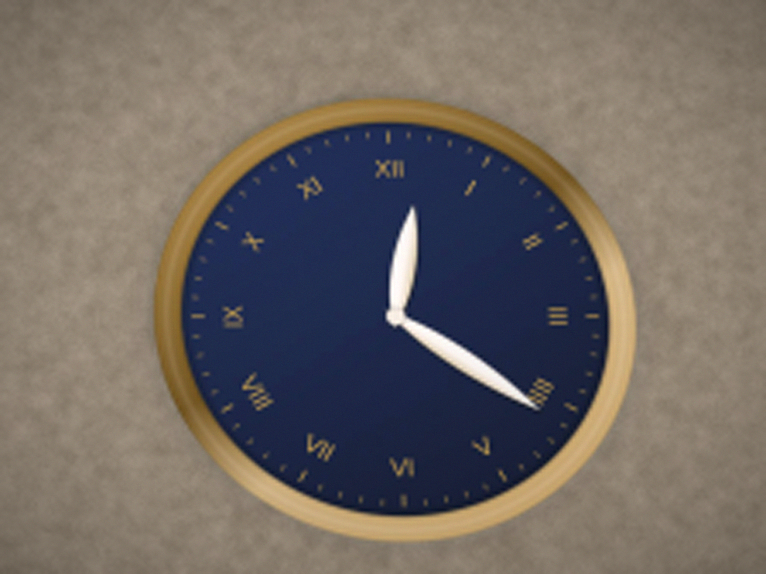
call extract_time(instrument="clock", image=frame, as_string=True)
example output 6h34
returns 12h21
